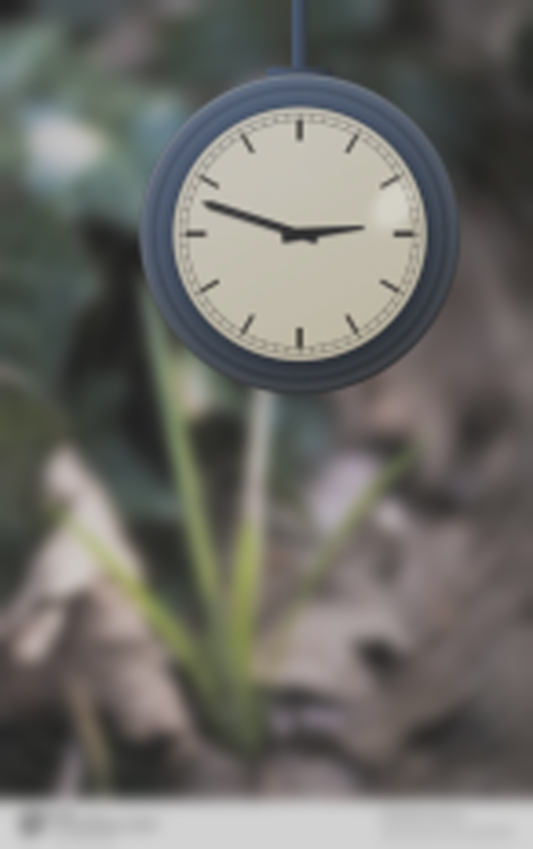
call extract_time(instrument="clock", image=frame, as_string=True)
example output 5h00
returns 2h48
